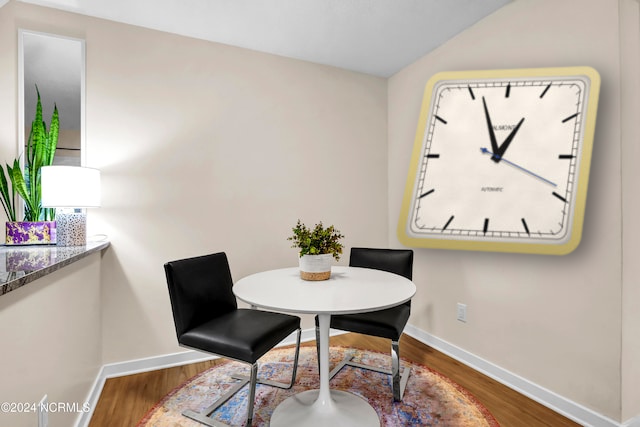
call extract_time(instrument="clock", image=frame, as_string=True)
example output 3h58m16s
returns 12h56m19s
